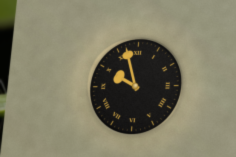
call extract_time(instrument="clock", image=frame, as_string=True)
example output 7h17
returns 9h57
